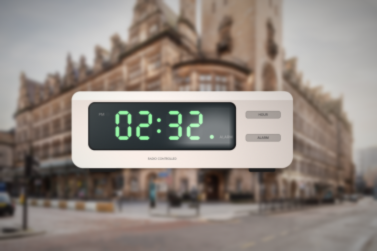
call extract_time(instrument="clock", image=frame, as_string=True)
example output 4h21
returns 2h32
